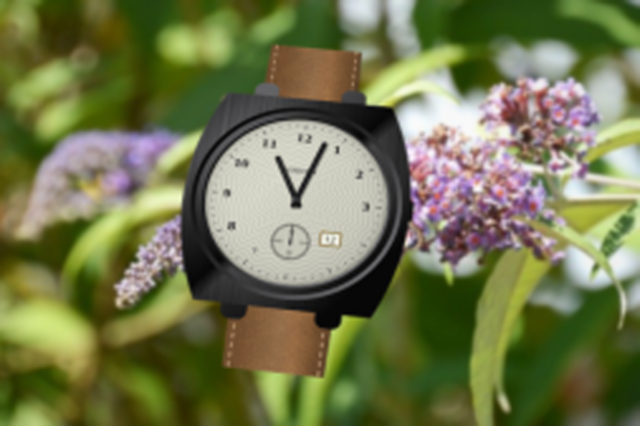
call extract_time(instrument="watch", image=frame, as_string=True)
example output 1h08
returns 11h03
